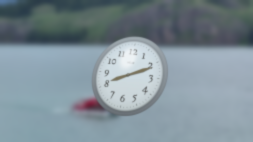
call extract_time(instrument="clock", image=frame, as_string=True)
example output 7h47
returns 8h11
